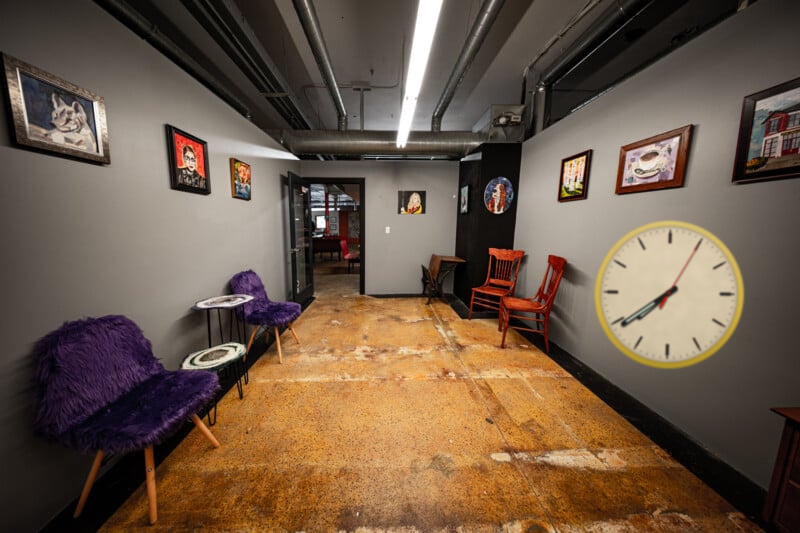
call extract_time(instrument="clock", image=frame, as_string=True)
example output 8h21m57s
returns 7h39m05s
